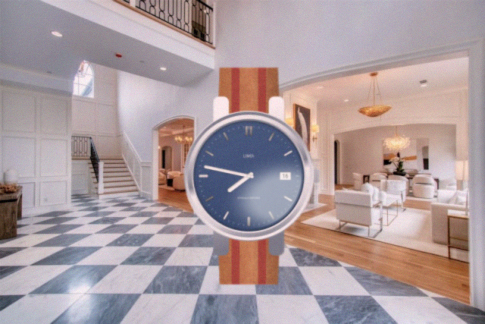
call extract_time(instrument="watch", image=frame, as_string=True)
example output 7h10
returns 7h47
